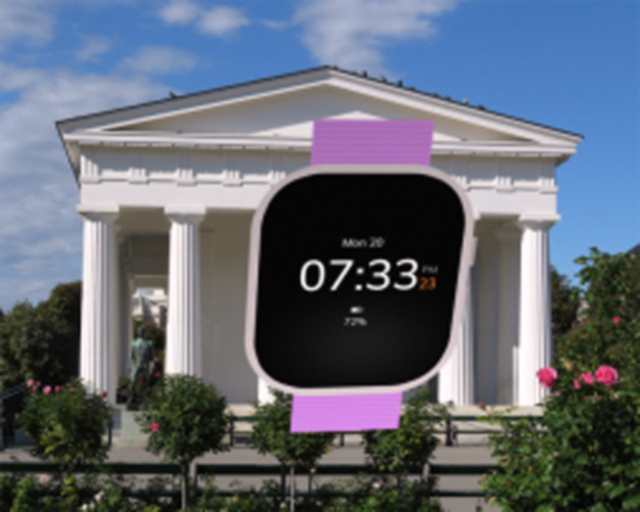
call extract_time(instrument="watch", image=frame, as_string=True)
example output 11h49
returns 7h33
